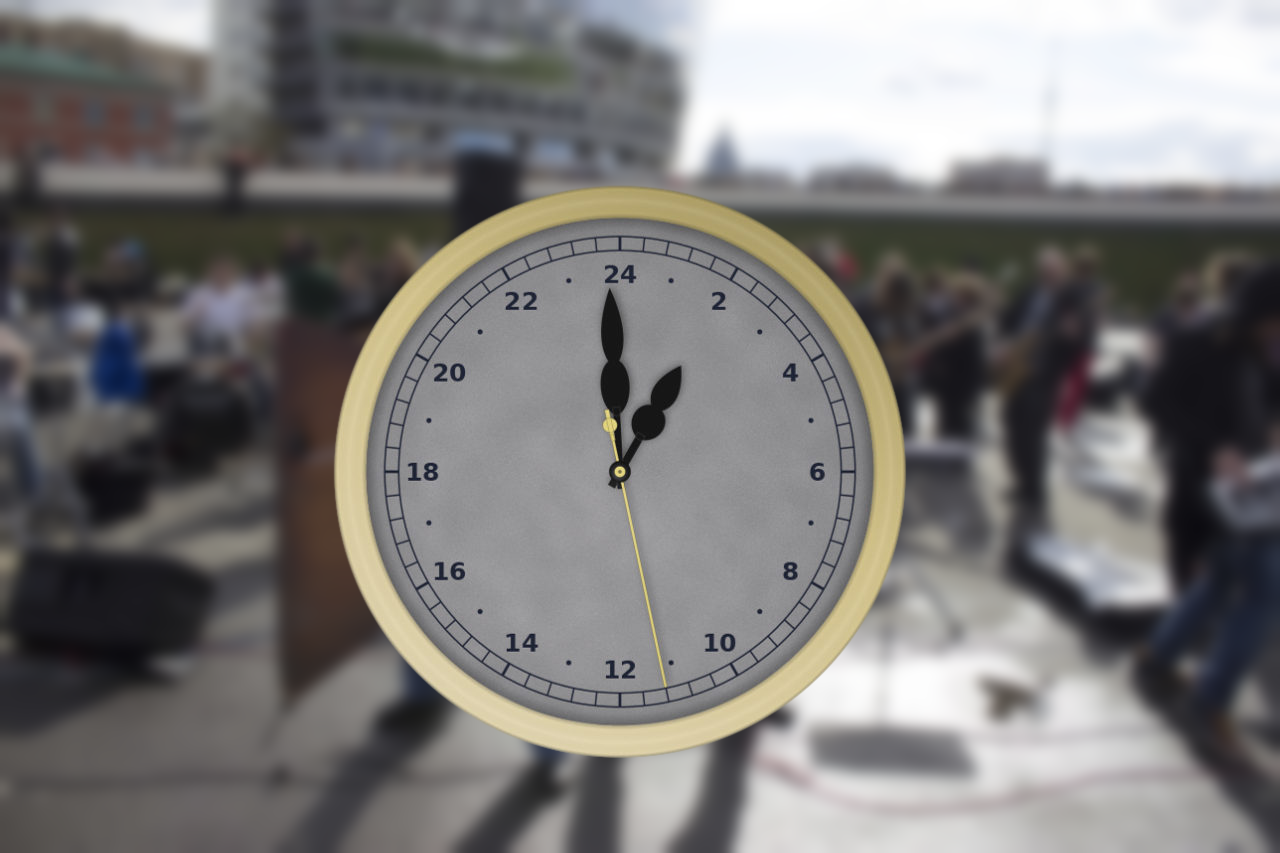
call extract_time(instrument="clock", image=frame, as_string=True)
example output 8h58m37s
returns 1h59m28s
